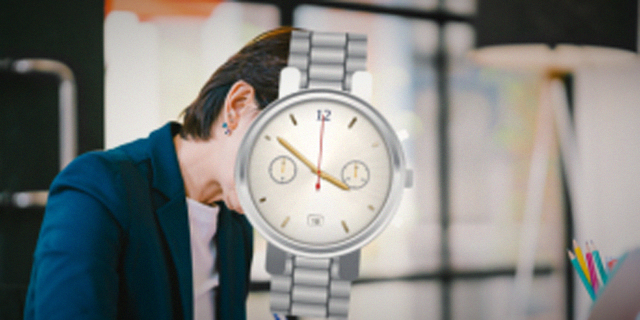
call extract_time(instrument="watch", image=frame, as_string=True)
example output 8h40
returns 3h51
